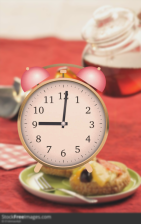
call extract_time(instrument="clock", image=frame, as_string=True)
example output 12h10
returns 9h01
